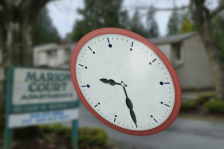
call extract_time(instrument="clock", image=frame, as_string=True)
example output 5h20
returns 9h30
